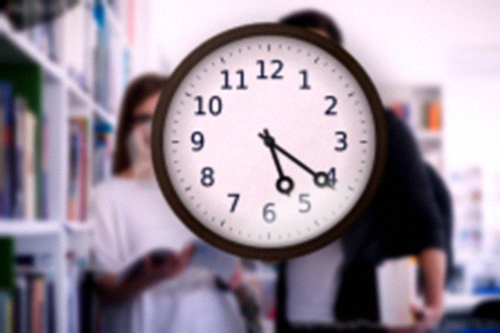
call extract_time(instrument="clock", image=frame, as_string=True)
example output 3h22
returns 5h21
